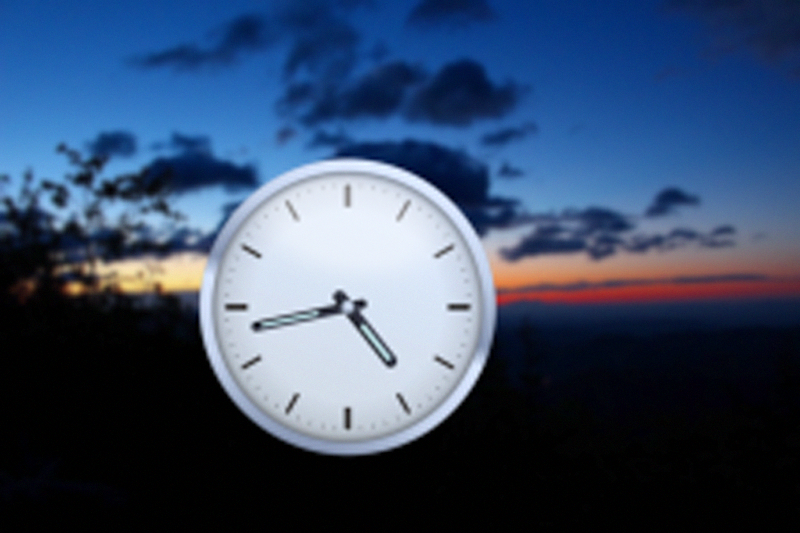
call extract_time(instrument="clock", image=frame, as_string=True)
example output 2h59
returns 4h43
